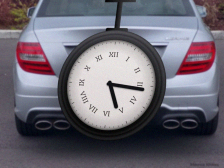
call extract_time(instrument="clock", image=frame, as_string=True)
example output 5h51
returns 5h16
